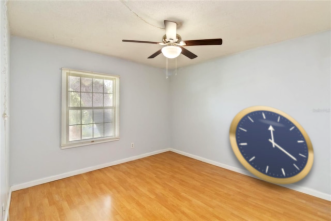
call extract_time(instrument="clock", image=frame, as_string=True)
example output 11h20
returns 12h23
